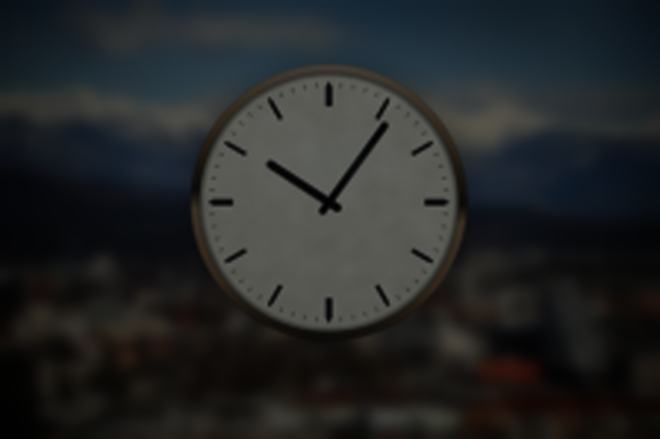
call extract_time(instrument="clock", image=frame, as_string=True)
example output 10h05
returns 10h06
